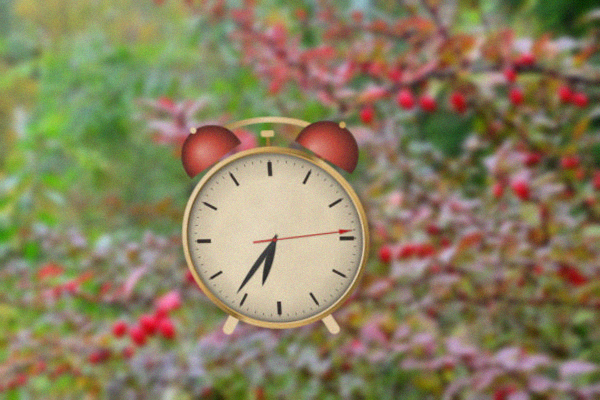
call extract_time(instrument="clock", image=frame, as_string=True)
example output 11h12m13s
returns 6h36m14s
